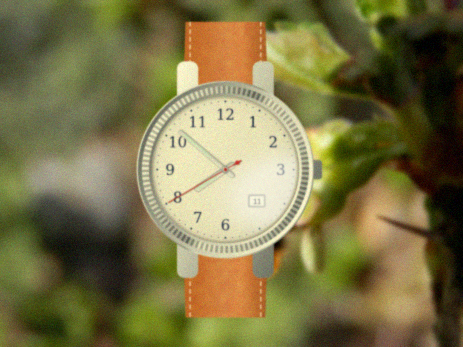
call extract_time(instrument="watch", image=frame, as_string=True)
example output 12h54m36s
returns 7h51m40s
